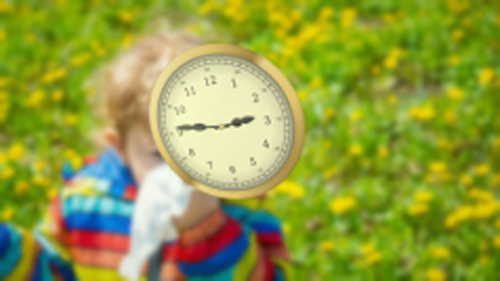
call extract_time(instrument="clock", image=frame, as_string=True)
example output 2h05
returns 2h46
